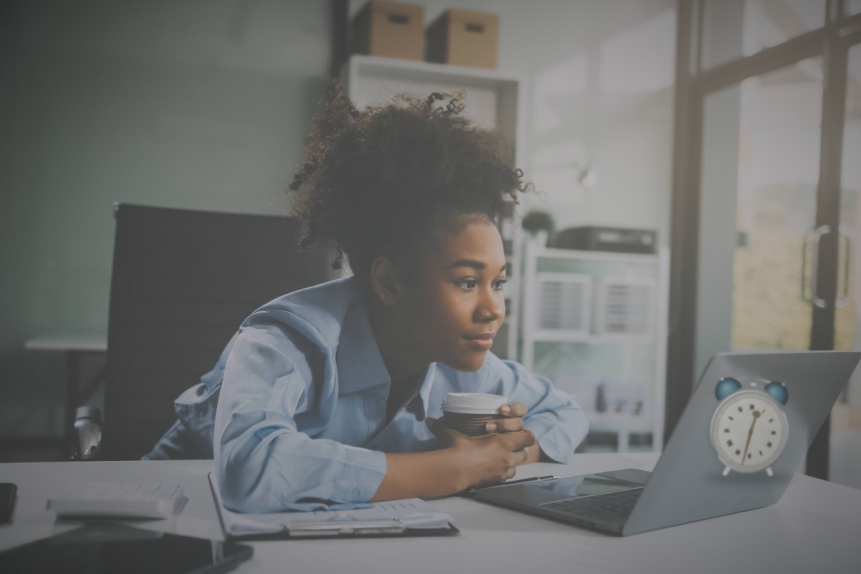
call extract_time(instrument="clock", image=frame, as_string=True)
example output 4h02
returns 12h32
